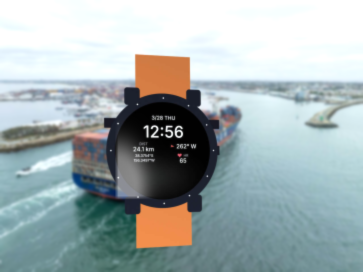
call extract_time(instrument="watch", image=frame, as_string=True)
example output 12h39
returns 12h56
